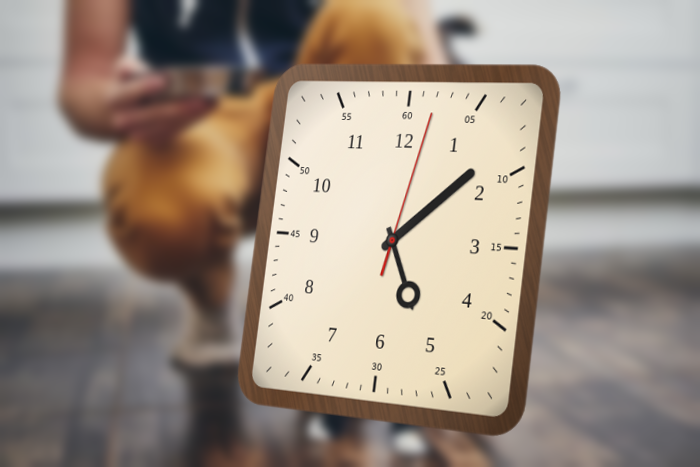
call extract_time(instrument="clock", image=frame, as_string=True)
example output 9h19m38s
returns 5h08m02s
